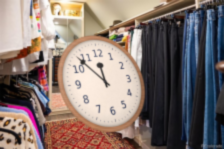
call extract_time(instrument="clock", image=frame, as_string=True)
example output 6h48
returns 11h53
